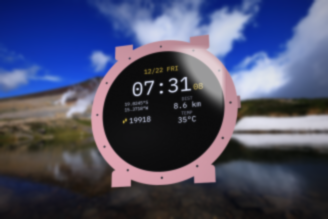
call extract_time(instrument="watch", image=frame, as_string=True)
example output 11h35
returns 7h31
